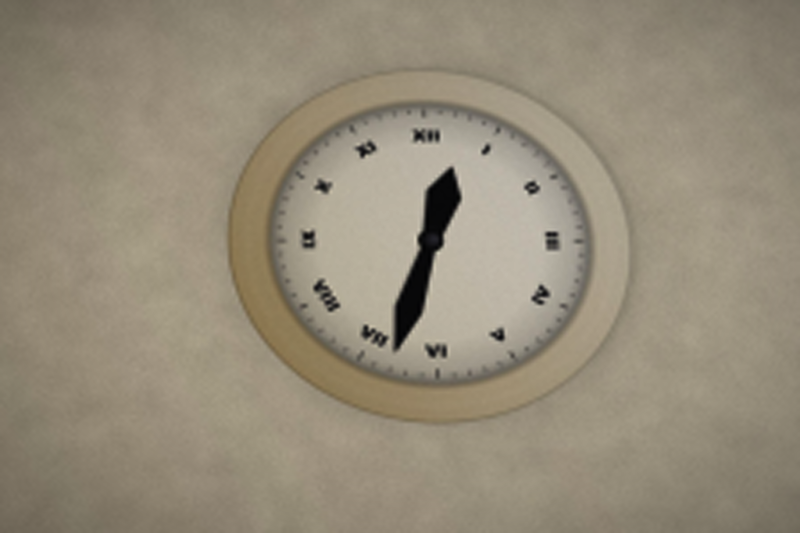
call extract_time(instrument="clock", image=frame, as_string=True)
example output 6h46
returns 12h33
